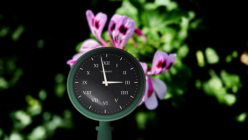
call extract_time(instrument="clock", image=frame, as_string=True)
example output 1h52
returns 2h58
